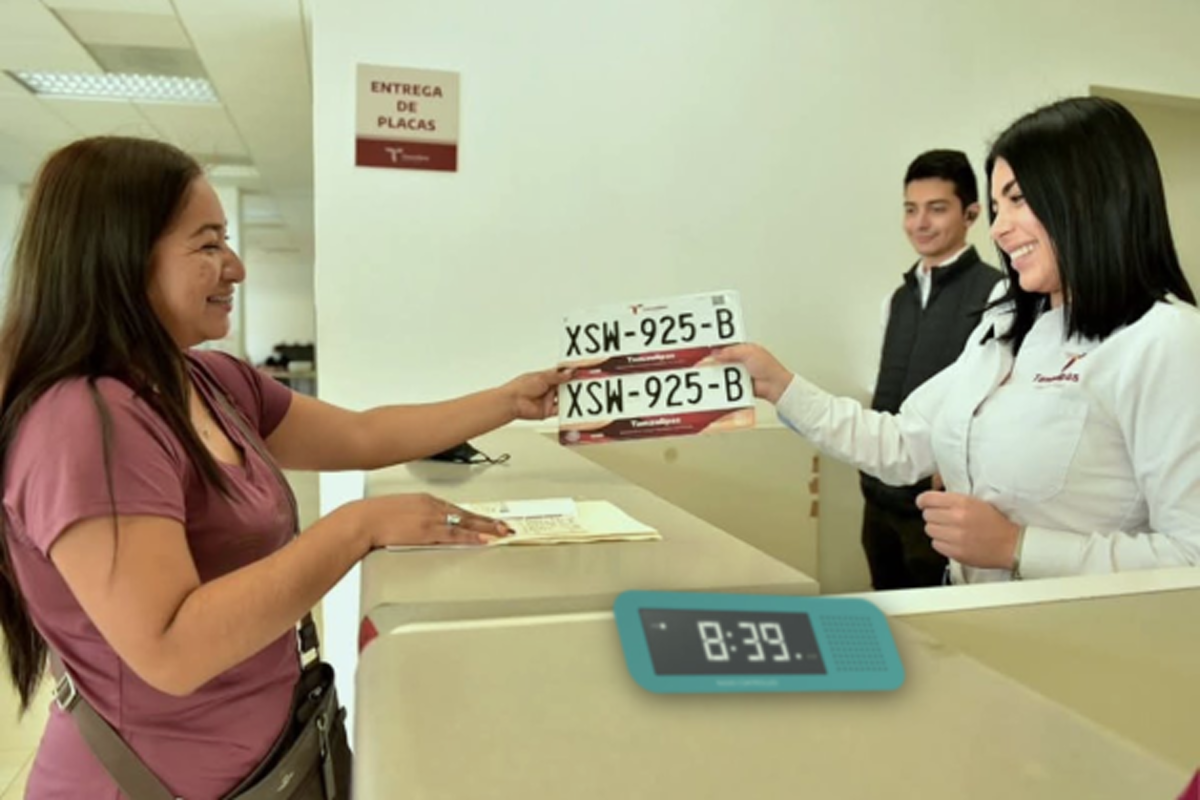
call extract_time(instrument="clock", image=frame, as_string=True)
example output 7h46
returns 8h39
